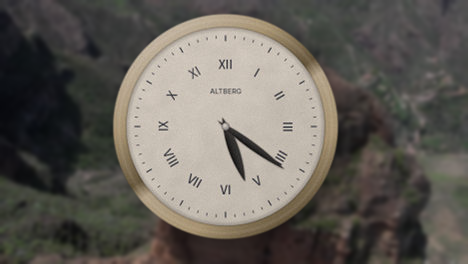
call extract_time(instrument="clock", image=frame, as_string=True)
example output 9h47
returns 5h21
